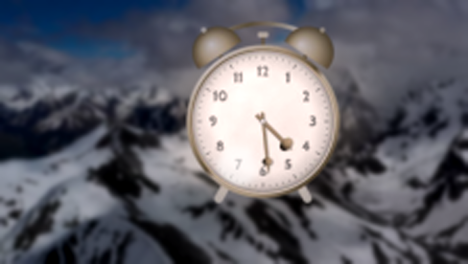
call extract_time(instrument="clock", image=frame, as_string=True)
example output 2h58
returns 4h29
